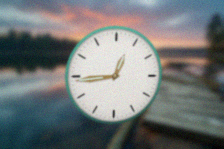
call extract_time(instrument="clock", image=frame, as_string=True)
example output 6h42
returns 12h44
